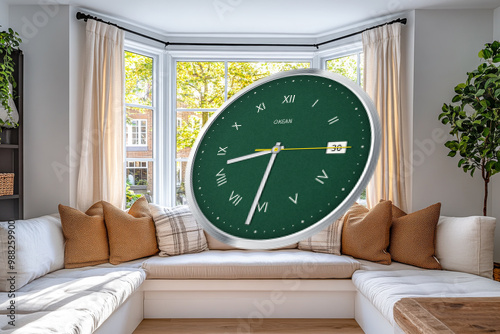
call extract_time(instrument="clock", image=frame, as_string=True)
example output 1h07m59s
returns 8h31m15s
